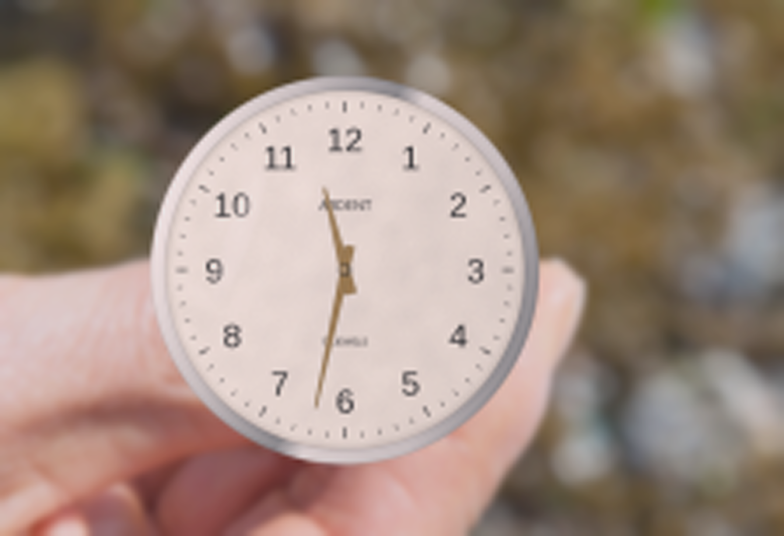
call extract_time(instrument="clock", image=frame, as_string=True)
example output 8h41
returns 11h32
